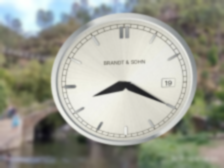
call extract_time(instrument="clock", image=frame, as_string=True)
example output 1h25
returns 8h20
